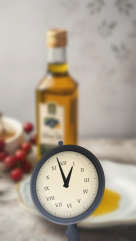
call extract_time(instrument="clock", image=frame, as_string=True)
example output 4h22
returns 12h58
